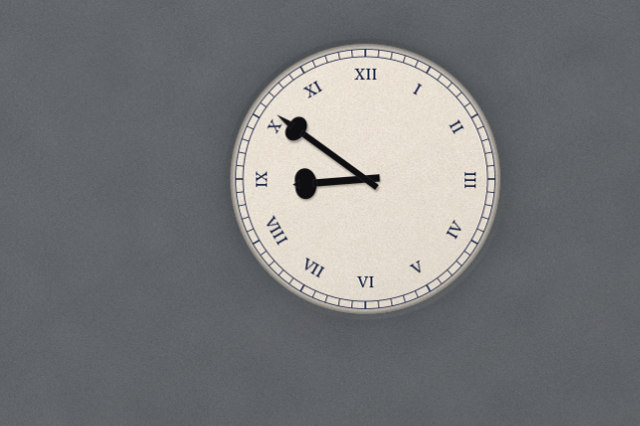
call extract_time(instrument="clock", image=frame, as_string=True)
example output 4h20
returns 8h51
